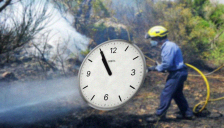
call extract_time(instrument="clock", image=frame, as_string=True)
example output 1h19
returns 10h55
